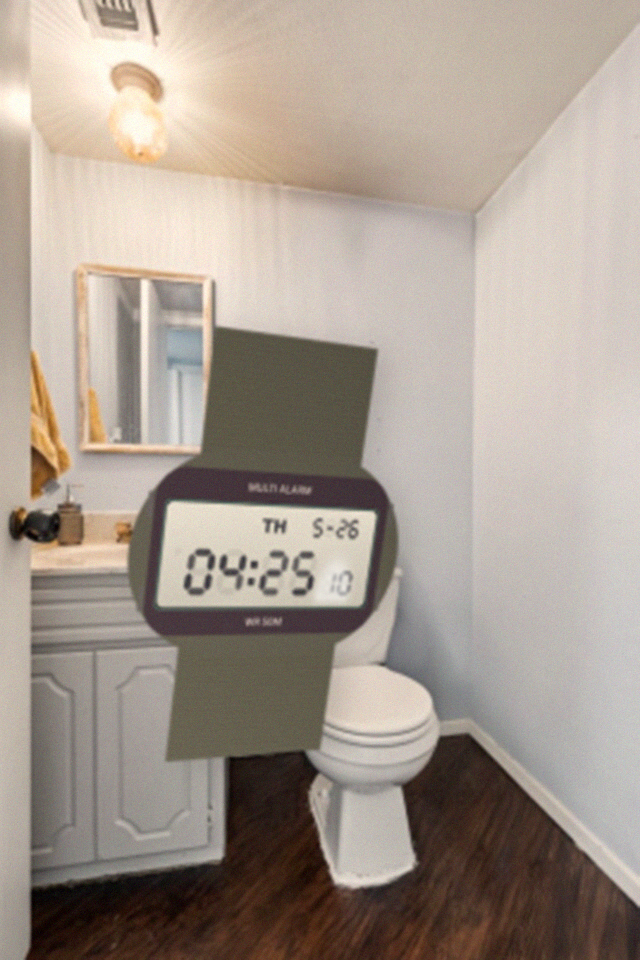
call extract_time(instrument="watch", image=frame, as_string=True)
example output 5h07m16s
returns 4h25m10s
